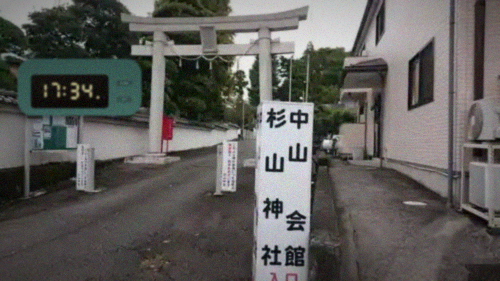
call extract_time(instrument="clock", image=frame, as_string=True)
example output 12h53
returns 17h34
